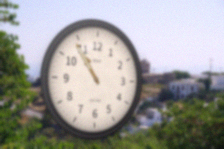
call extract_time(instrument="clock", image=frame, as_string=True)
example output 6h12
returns 10h54
